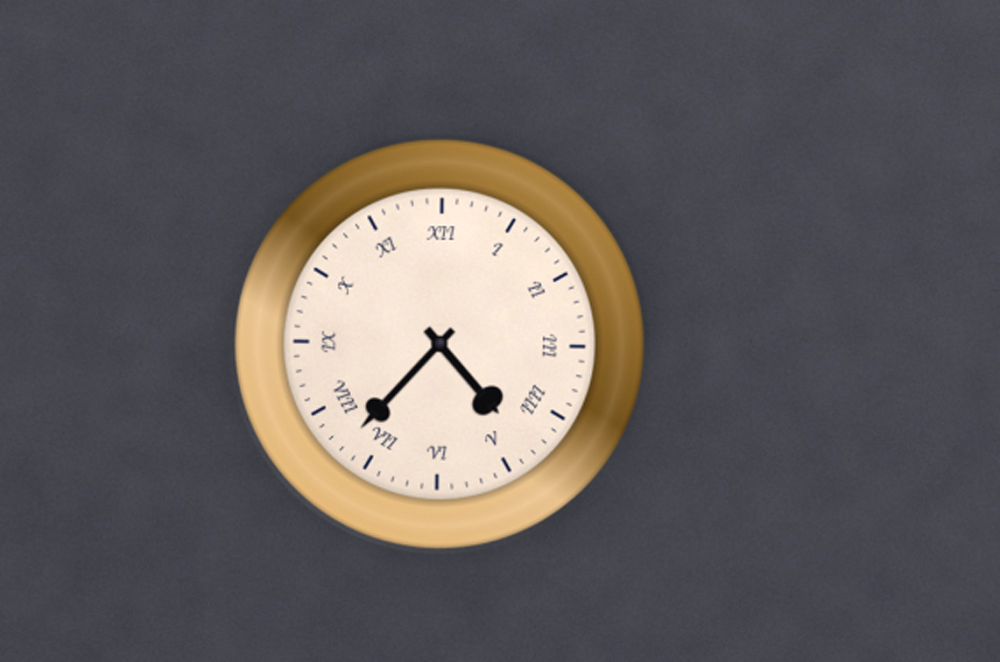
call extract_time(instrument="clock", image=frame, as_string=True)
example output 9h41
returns 4h37
